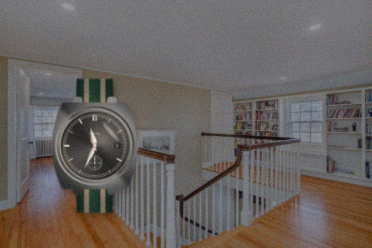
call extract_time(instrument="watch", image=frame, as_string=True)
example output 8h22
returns 11h34
